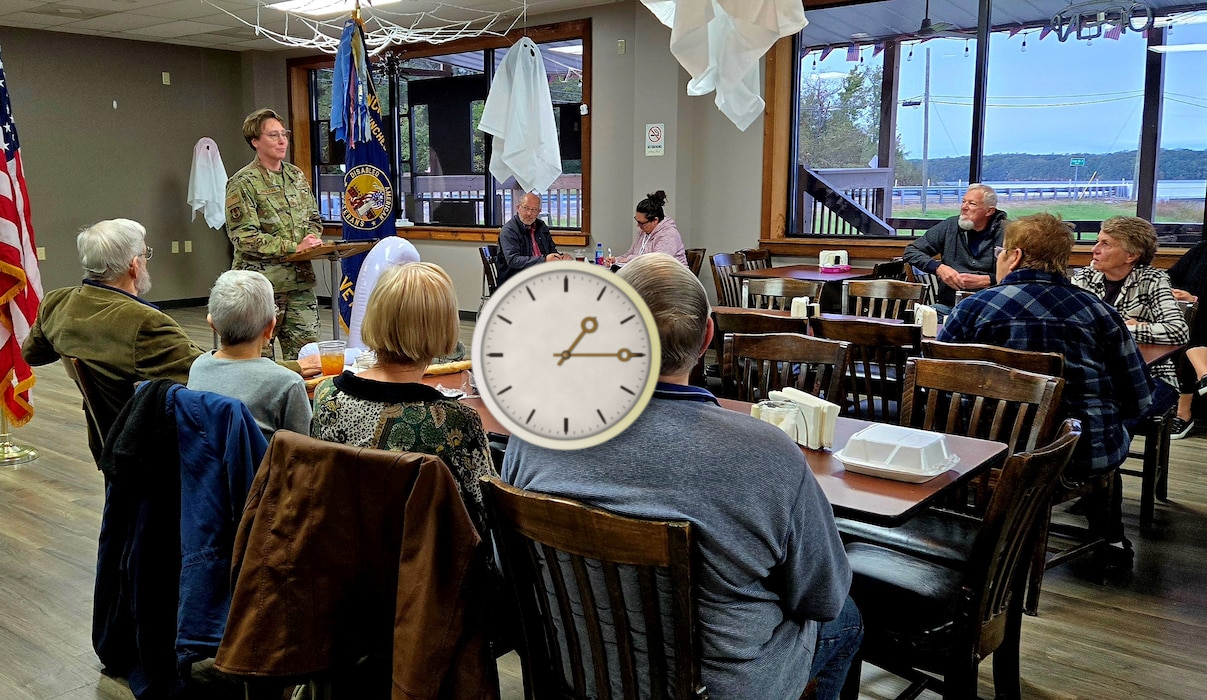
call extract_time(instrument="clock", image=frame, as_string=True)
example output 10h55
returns 1h15
